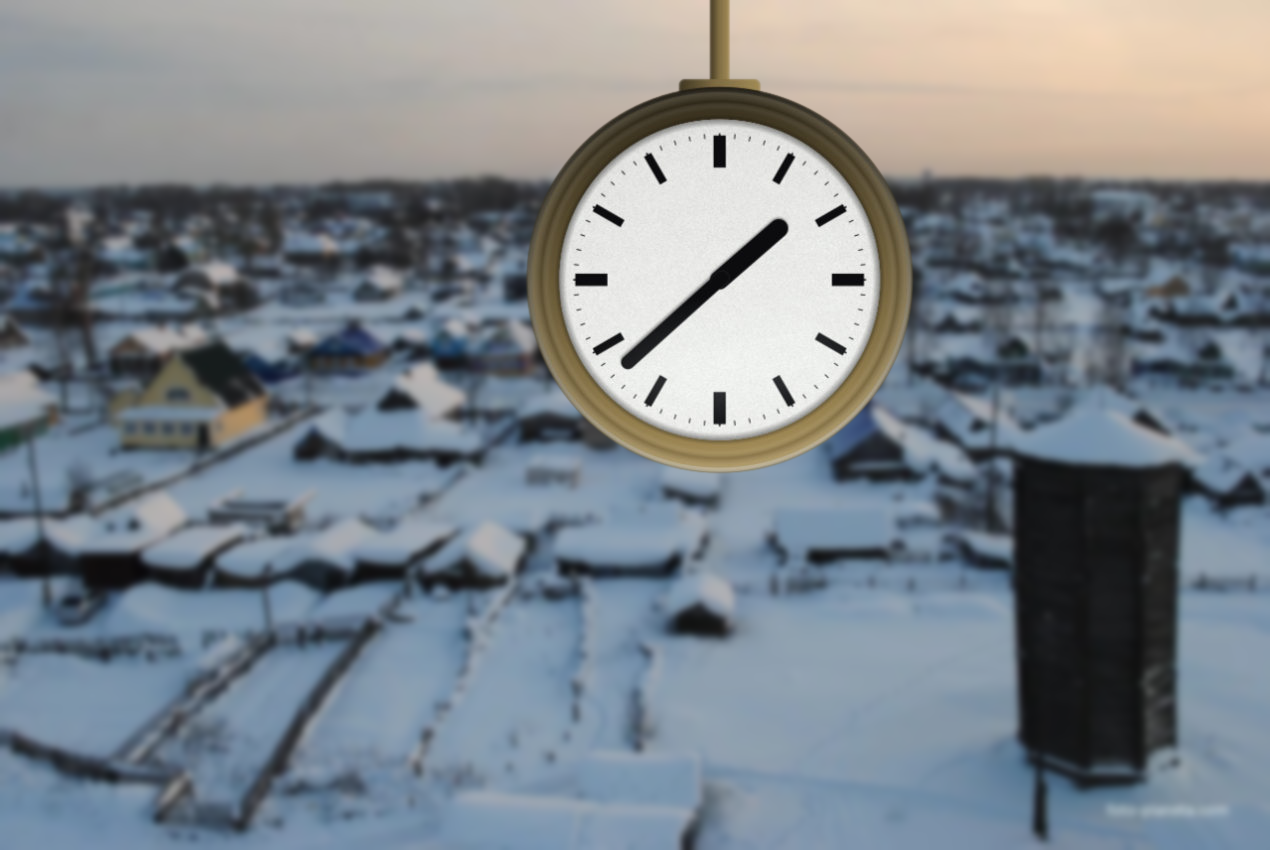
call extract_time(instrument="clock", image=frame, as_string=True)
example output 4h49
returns 1h38
